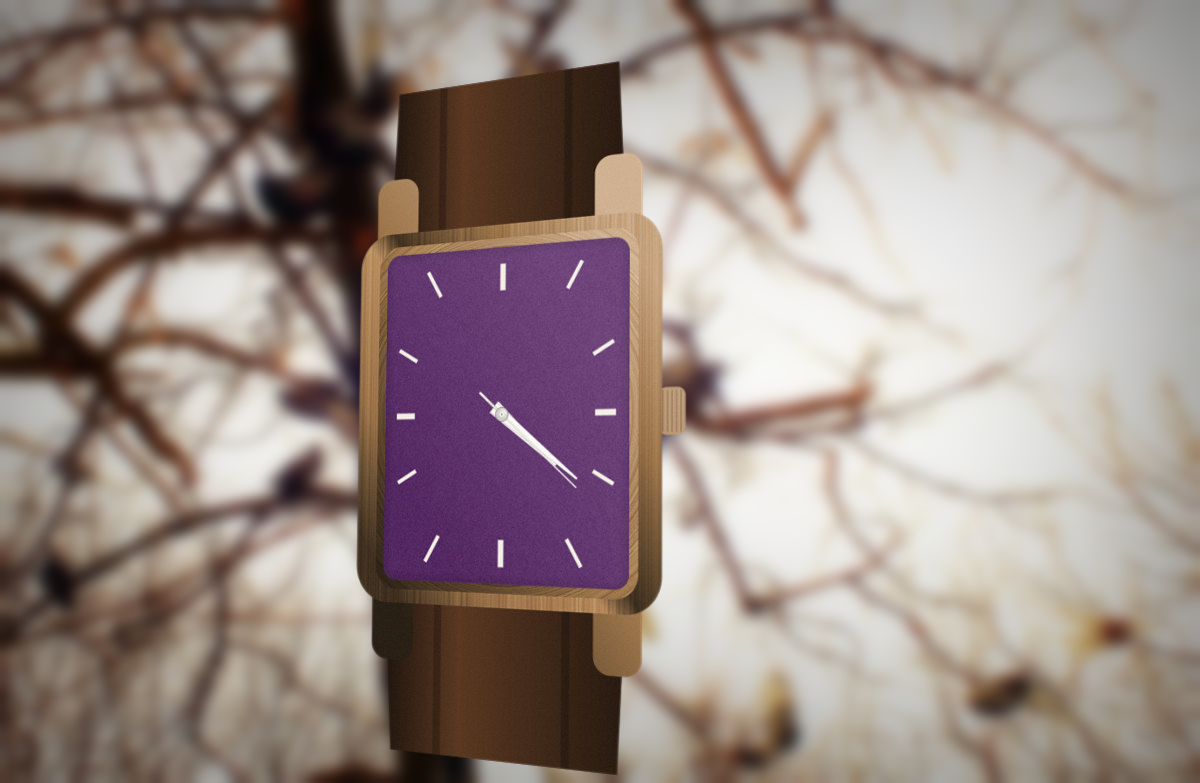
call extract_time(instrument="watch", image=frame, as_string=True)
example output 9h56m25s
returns 4h21m22s
